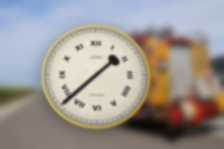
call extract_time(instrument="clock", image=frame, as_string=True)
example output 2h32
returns 1h38
